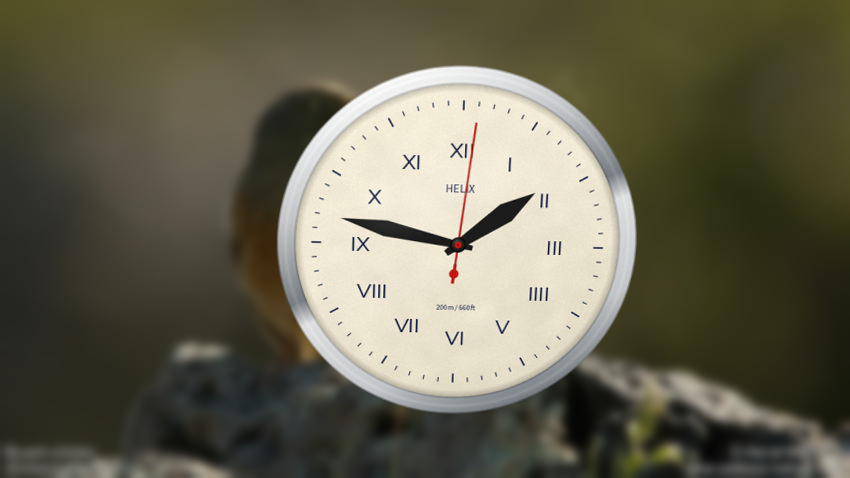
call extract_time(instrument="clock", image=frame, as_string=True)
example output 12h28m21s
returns 1h47m01s
